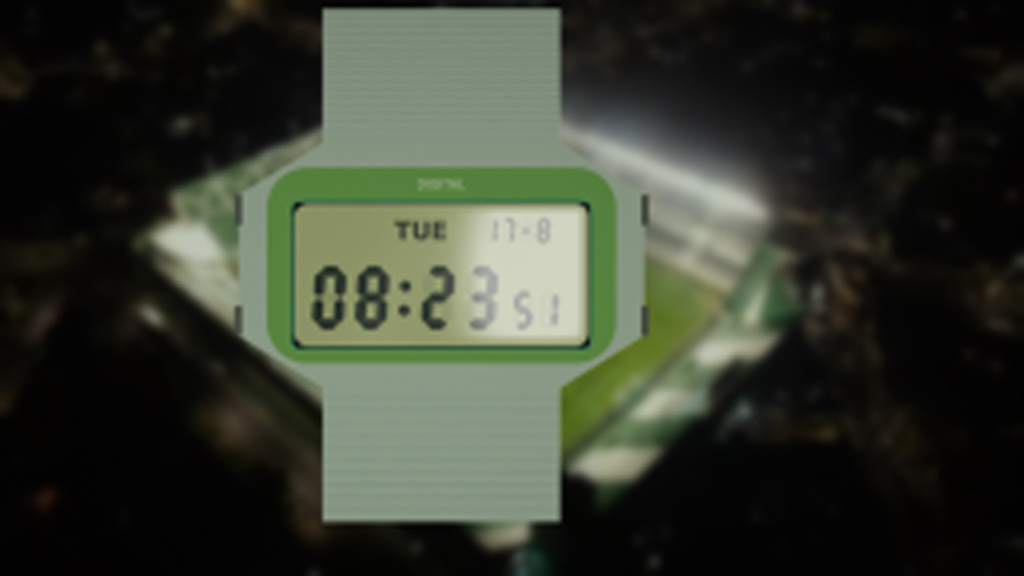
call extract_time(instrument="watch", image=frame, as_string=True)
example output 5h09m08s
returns 8h23m51s
